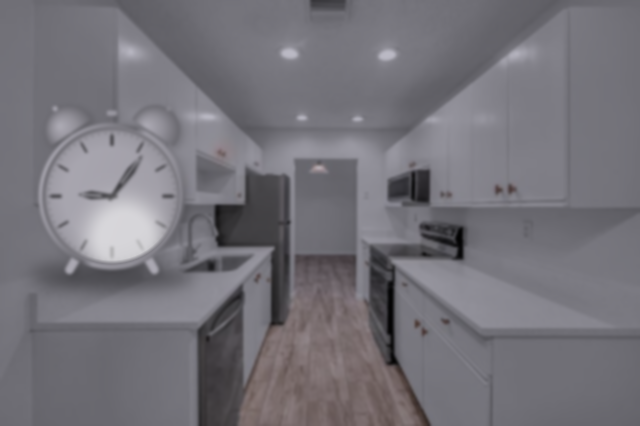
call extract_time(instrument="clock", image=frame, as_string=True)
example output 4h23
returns 9h06
